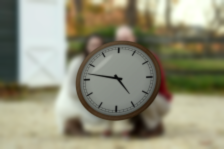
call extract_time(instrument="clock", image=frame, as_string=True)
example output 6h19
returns 4h47
